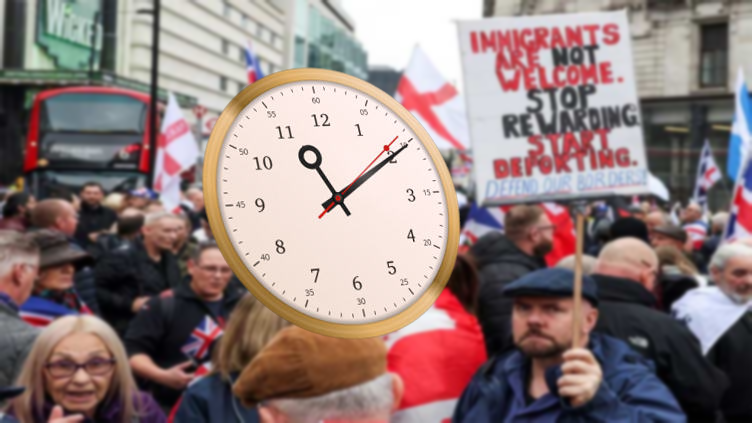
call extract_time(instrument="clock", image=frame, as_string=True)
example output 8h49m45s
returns 11h10m09s
